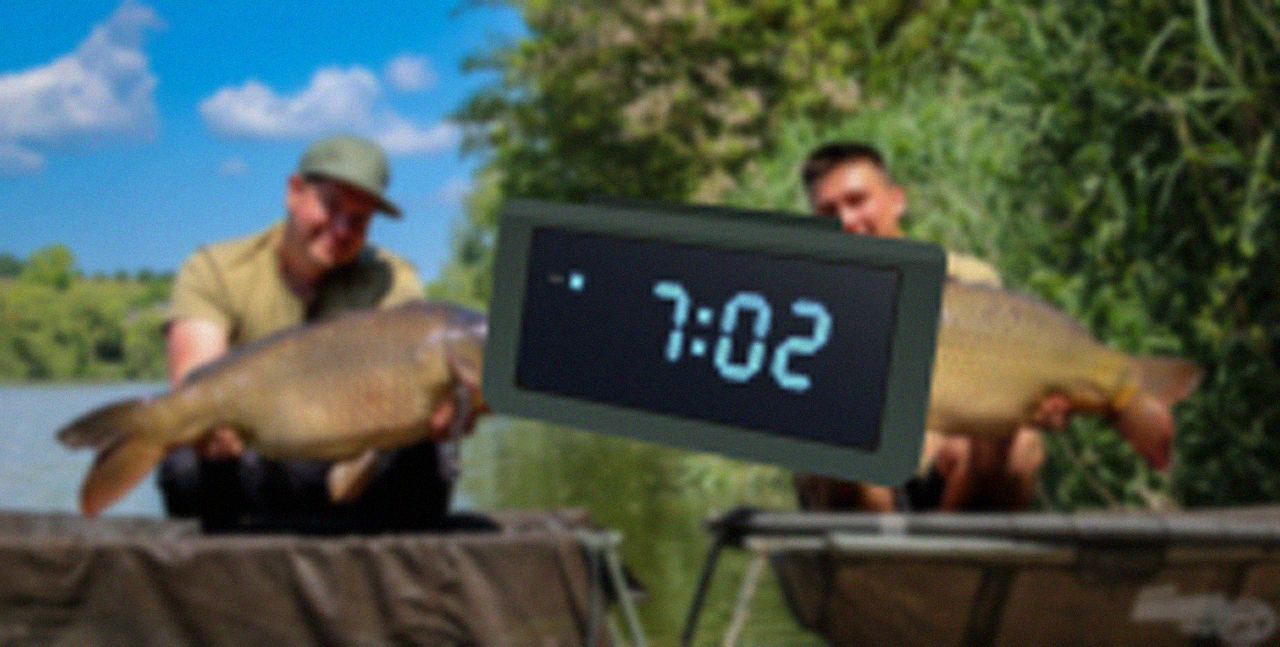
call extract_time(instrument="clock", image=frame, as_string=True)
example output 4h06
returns 7h02
